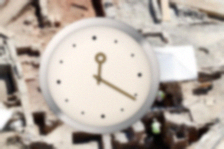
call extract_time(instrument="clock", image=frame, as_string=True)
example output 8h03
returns 12h21
